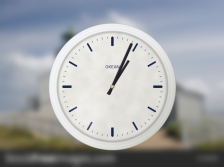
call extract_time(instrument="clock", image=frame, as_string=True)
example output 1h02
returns 1h04
